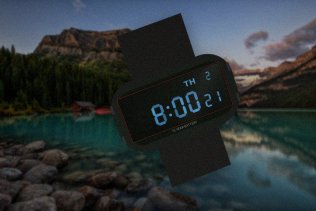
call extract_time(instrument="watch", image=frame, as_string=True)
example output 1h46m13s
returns 8h00m21s
